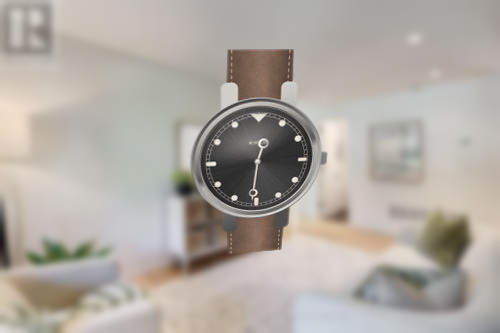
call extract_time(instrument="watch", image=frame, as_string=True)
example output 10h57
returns 12h31
